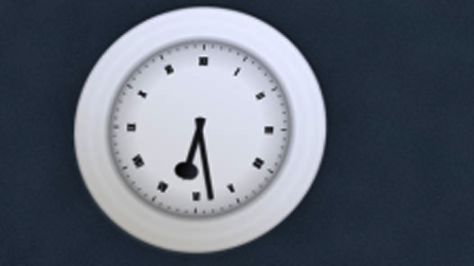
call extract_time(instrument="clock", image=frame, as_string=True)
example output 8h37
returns 6h28
